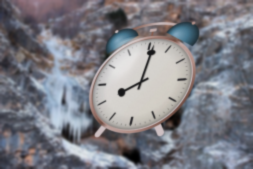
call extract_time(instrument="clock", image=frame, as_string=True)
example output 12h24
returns 8h01
